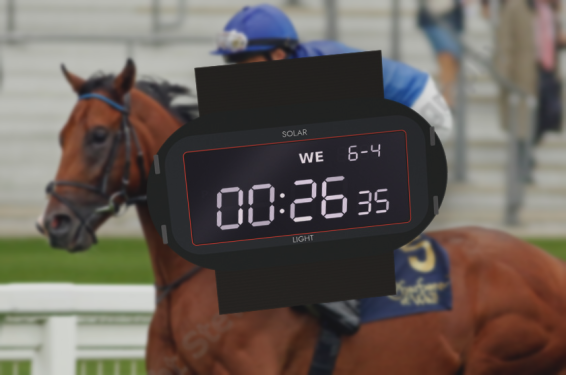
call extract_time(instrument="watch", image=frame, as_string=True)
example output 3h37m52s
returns 0h26m35s
